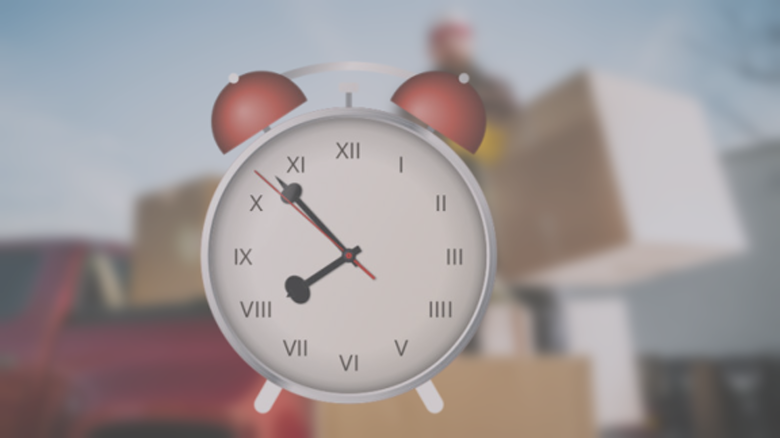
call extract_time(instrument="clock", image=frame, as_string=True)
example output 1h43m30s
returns 7h52m52s
